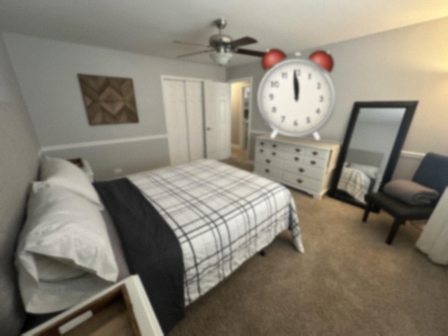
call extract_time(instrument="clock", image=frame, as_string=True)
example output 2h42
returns 11h59
